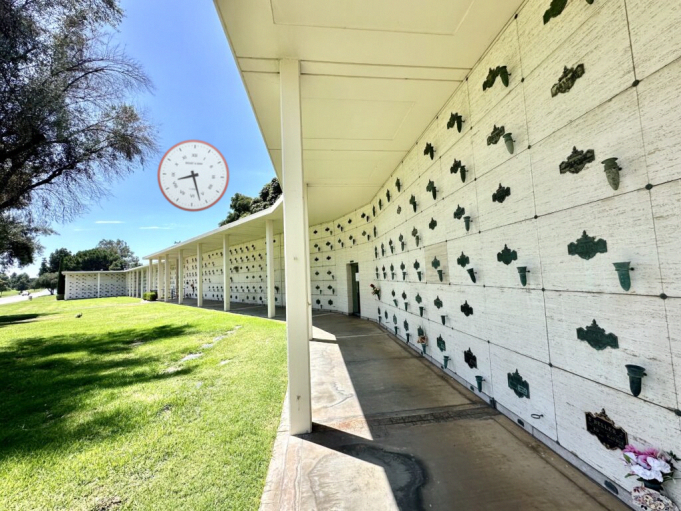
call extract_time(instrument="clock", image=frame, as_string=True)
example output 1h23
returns 8h27
